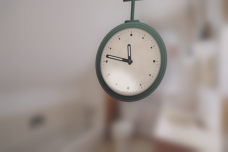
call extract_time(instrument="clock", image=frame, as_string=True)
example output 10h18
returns 11h47
